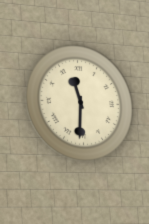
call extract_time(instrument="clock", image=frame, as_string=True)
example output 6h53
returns 11h31
